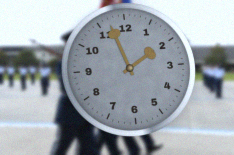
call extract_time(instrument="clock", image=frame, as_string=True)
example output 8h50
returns 1h57
